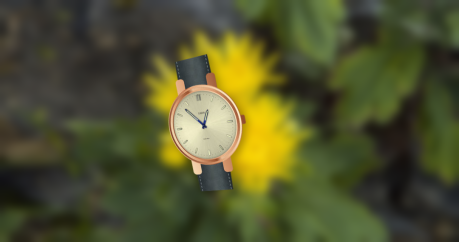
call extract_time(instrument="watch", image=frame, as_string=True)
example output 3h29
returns 12h53
